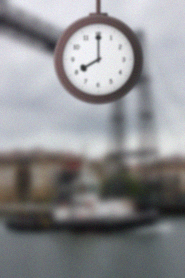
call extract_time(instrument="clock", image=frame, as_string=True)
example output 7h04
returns 8h00
